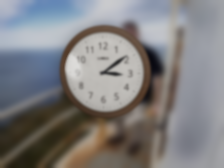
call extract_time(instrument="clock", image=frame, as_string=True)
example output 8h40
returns 3h09
